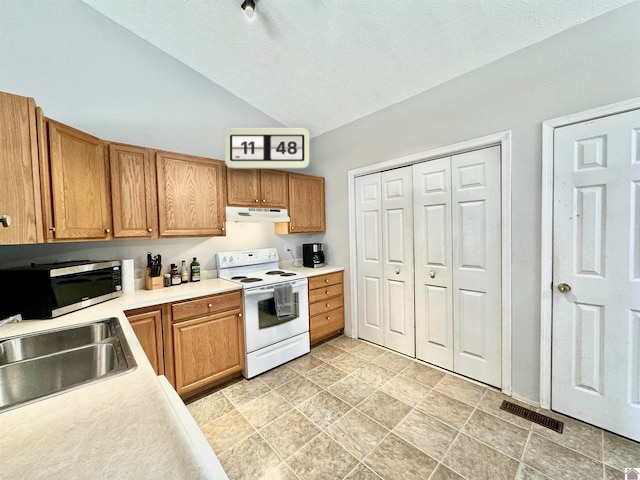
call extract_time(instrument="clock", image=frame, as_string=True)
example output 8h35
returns 11h48
